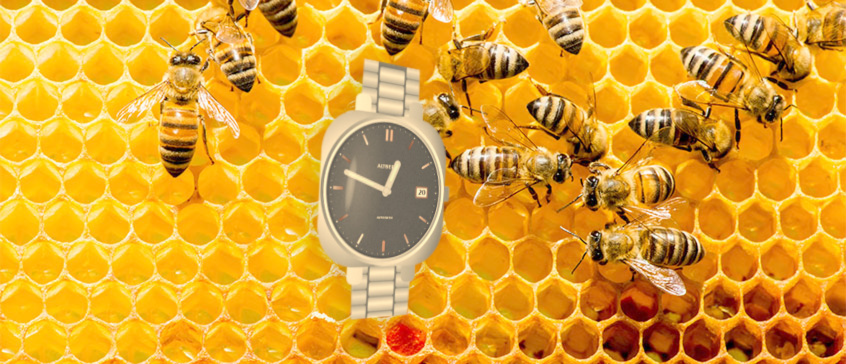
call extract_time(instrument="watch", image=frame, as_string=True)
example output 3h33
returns 12h48
